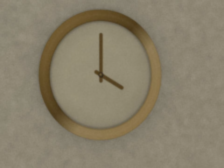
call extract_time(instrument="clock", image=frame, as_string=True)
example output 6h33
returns 4h00
